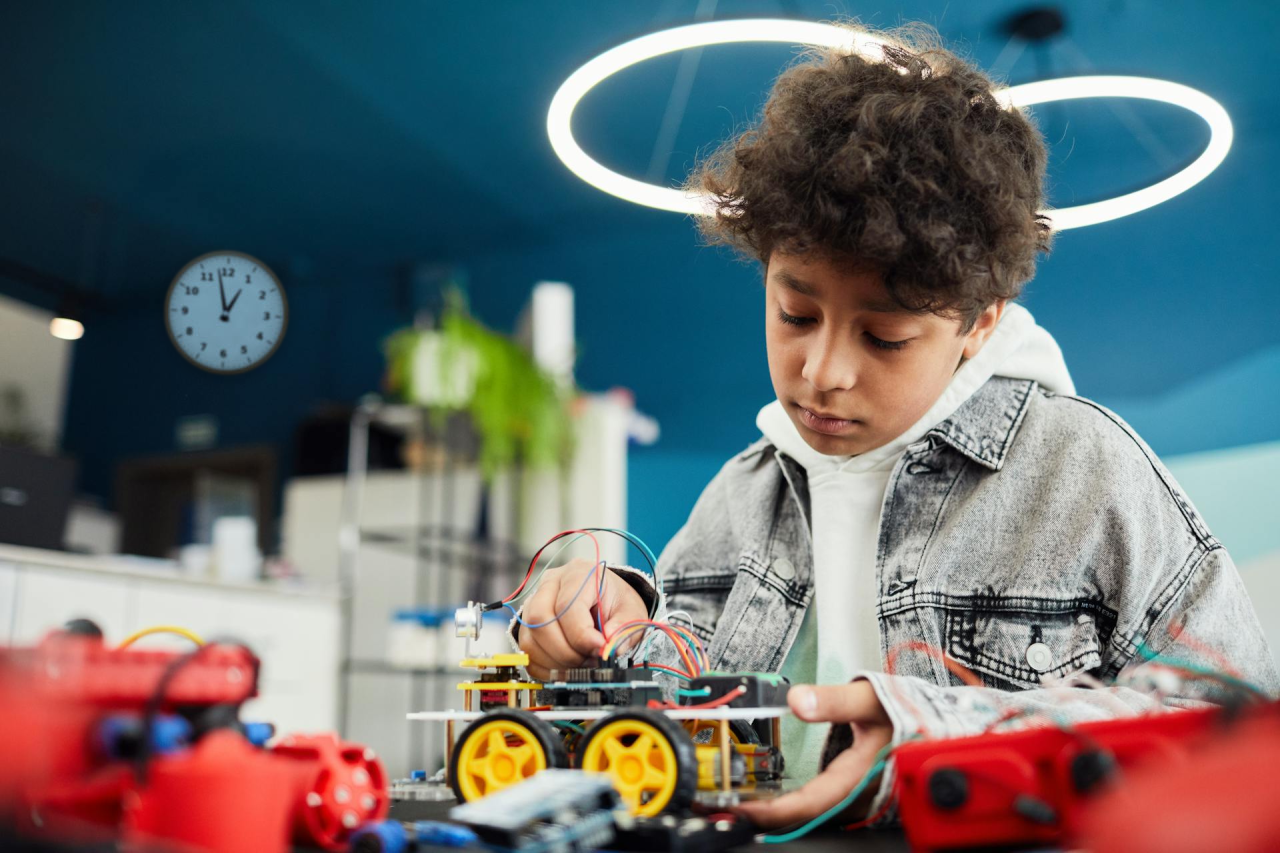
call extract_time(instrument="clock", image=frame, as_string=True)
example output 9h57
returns 12h58
